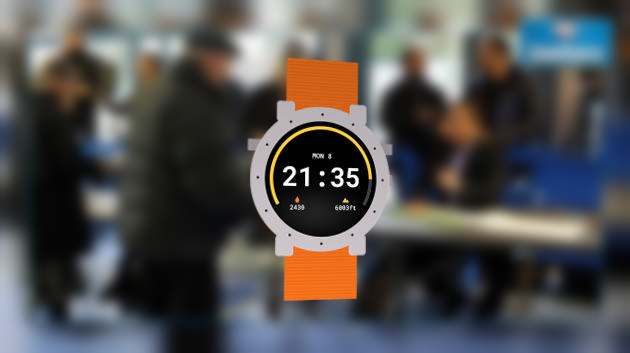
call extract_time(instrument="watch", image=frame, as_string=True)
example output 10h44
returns 21h35
